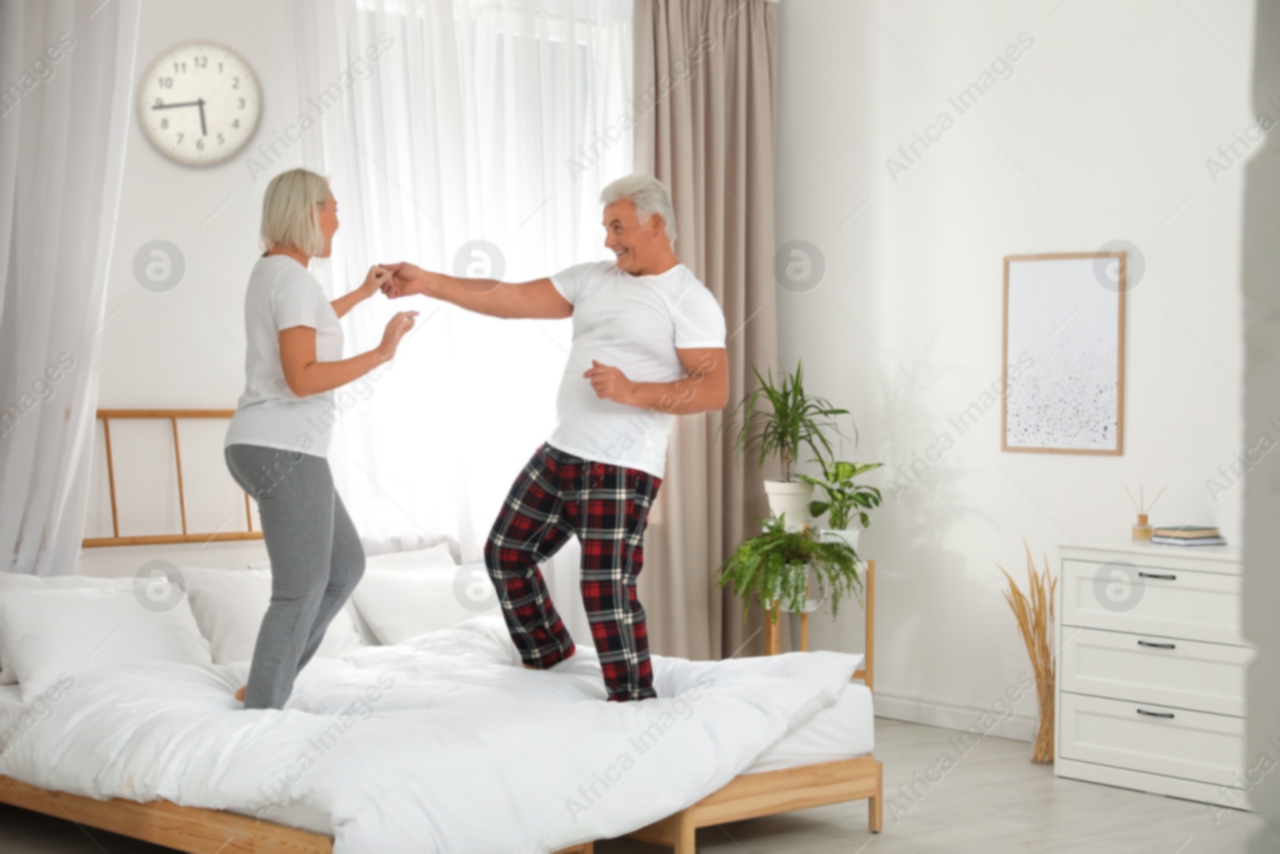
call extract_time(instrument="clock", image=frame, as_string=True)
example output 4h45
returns 5h44
